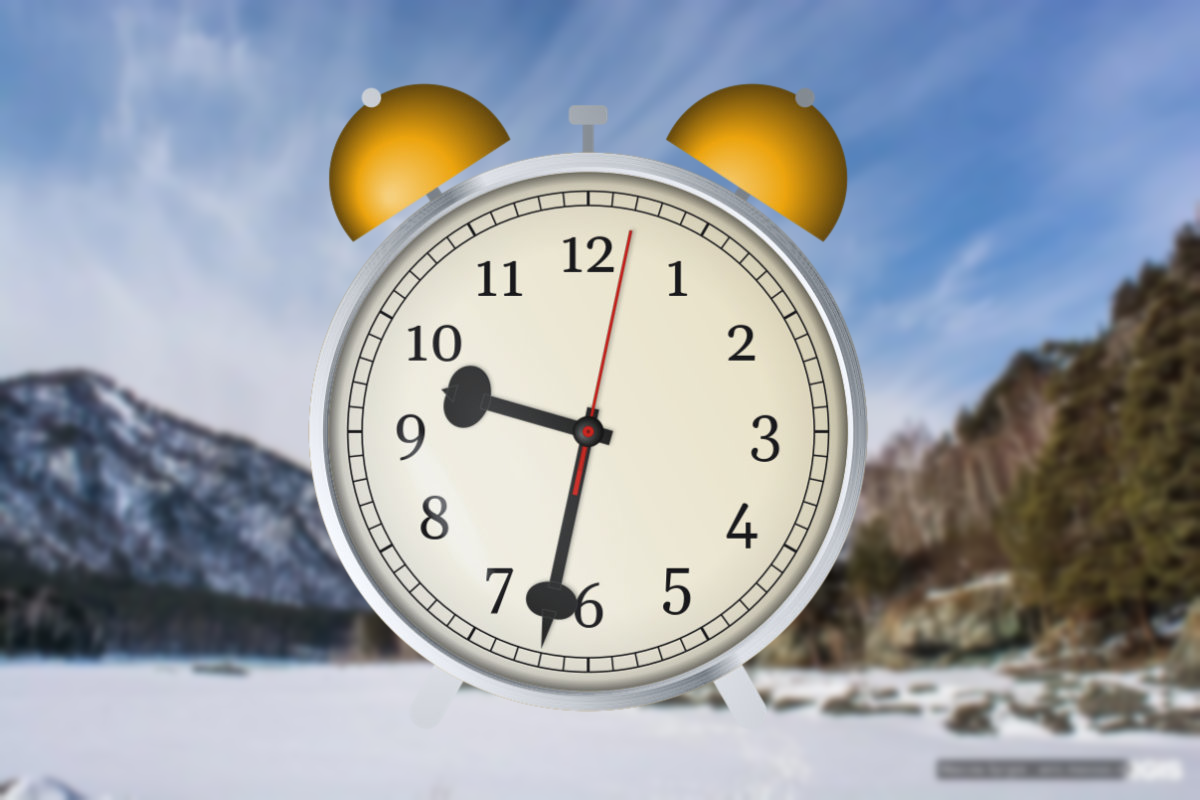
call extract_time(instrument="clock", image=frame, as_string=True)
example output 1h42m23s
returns 9h32m02s
